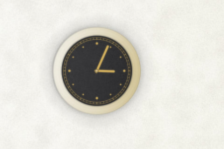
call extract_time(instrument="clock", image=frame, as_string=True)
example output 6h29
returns 3h04
